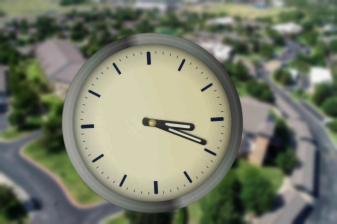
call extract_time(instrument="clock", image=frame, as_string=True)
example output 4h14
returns 3h19
